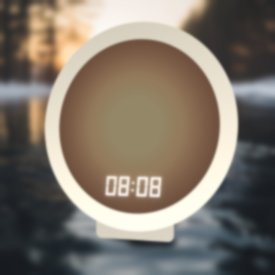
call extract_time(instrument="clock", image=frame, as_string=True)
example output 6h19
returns 8h08
